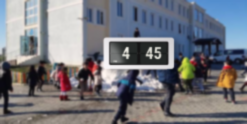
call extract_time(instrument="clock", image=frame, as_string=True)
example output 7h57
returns 4h45
